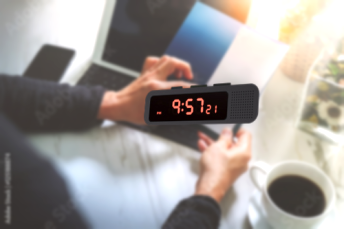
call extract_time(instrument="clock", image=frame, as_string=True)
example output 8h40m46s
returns 9h57m21s
